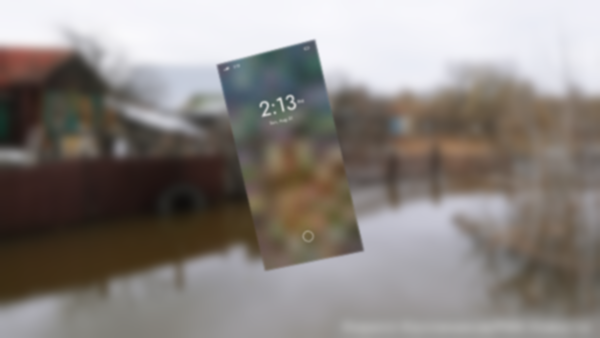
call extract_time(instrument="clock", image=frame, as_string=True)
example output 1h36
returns 2h13
